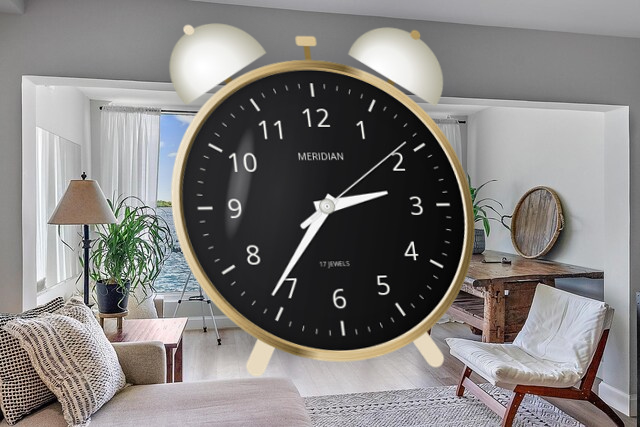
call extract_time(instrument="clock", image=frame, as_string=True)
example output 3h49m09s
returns 2h36m09s
